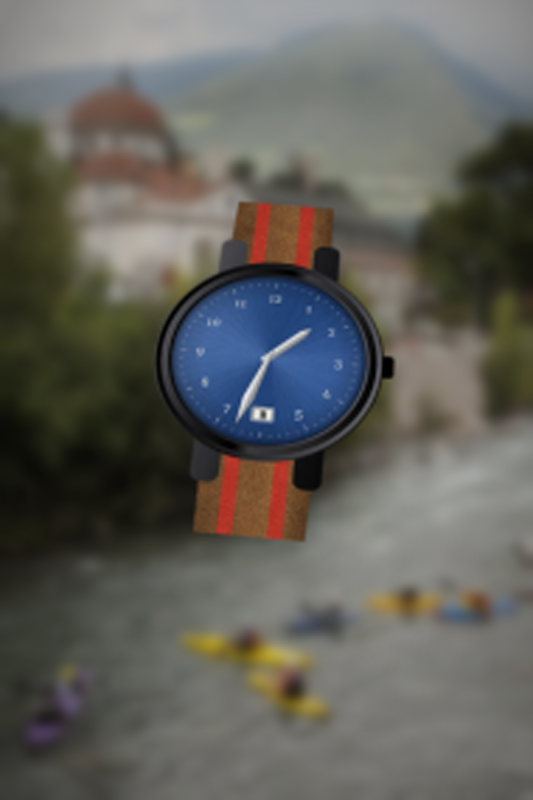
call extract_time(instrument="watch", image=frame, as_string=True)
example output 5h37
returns 1h33
